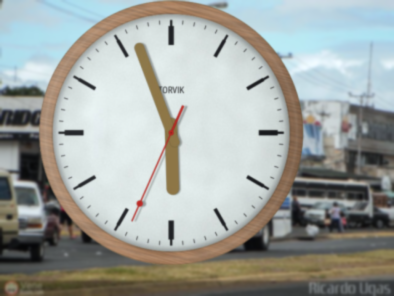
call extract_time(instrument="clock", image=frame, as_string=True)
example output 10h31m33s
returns 5h56m34s
